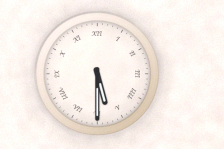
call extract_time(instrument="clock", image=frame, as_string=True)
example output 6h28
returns 5h30
